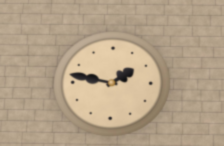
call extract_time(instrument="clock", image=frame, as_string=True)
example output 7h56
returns 1h47
